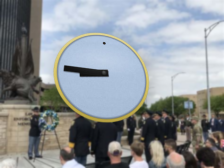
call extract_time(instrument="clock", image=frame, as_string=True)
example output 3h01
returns 8h45
